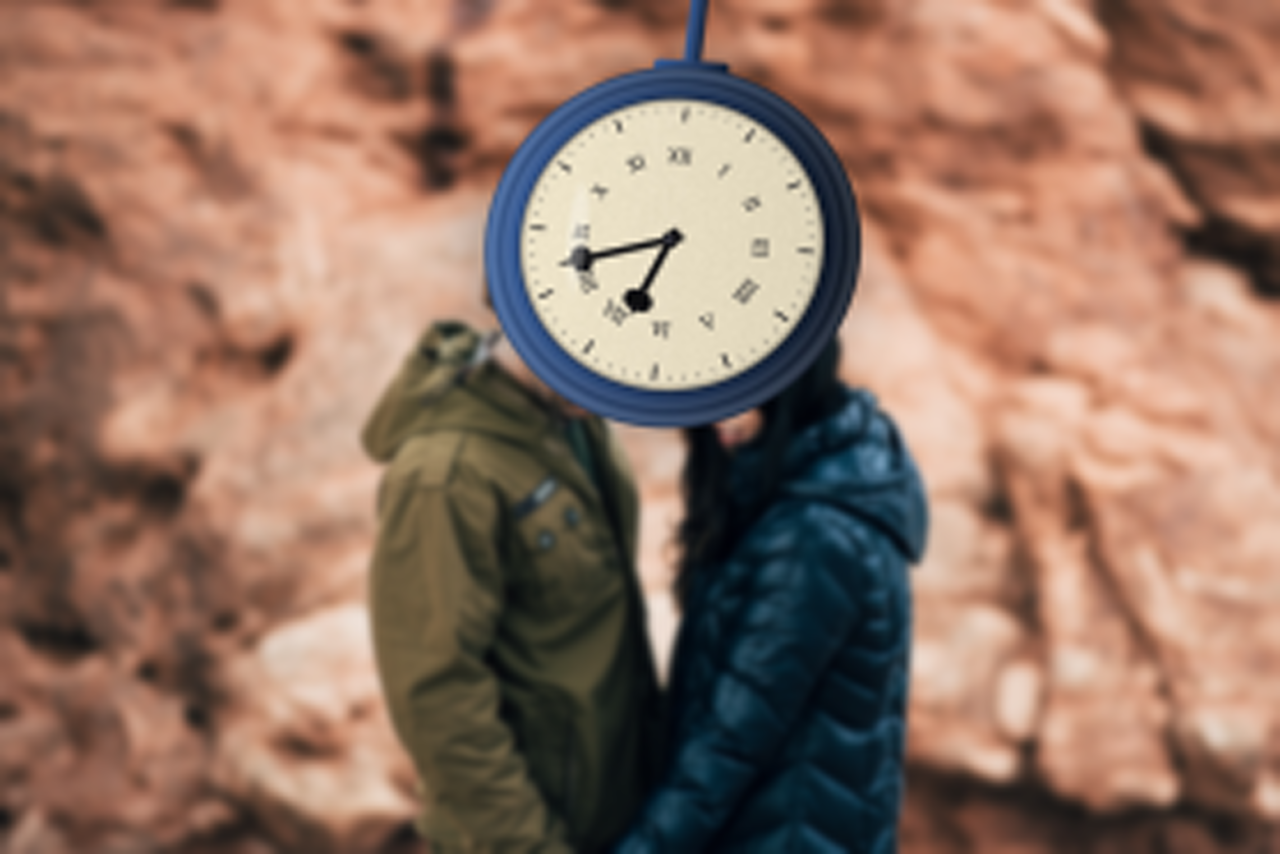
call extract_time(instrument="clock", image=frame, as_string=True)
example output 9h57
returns 6h42
